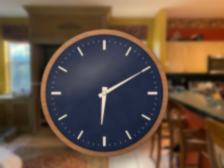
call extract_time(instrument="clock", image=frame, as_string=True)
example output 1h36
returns 6h10
